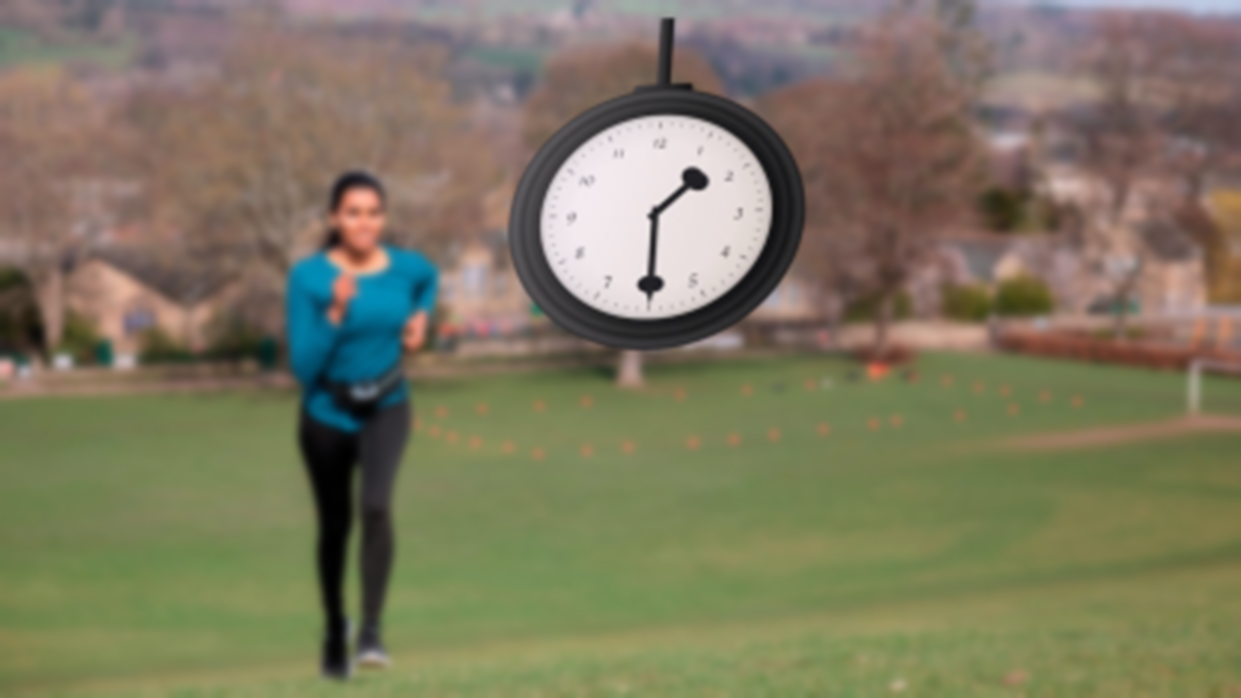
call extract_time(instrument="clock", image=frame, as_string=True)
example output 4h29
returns 1h30
